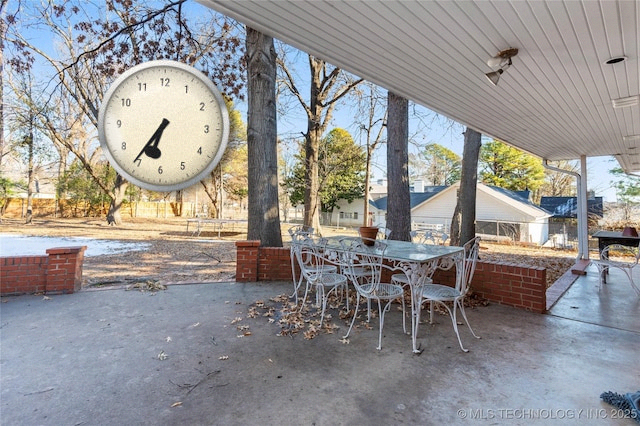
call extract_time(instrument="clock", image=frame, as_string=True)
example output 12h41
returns 6h36
